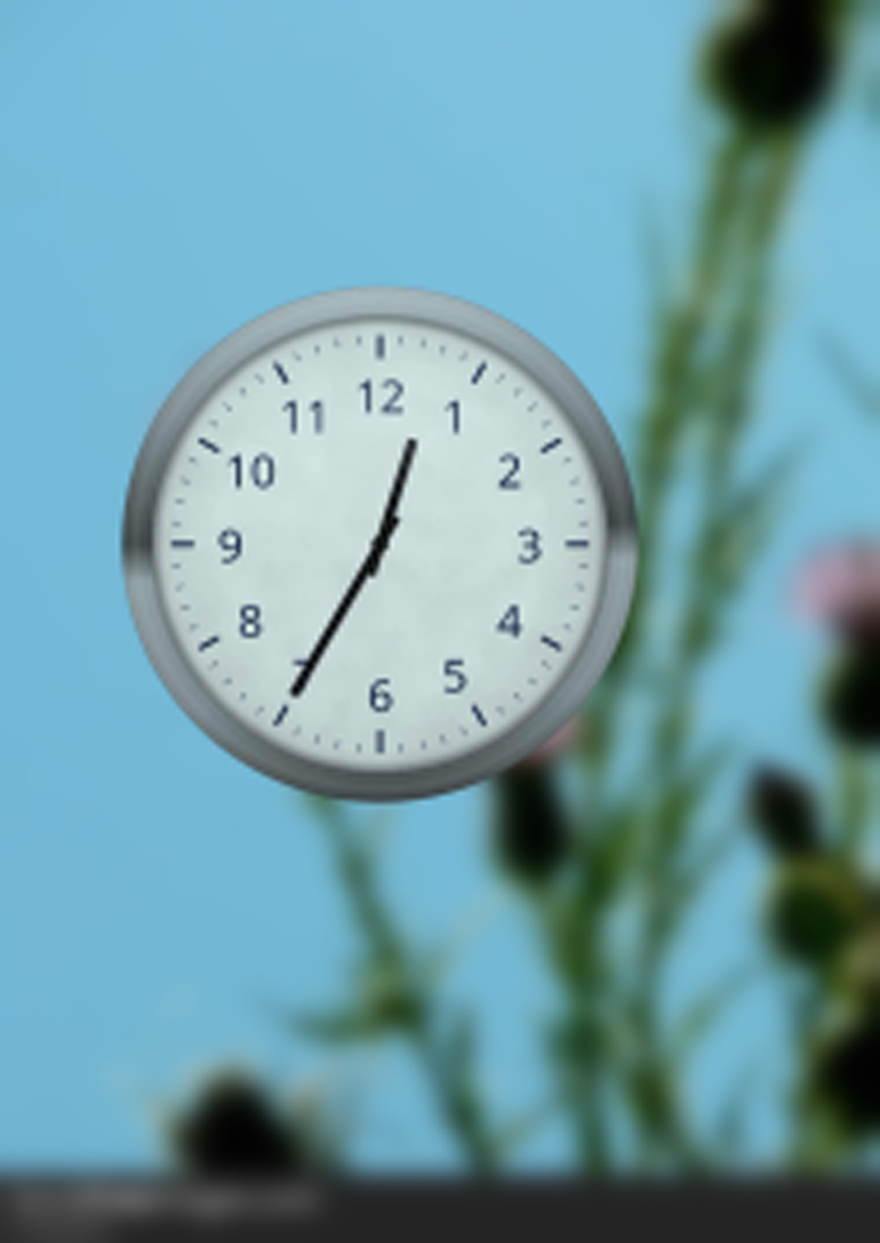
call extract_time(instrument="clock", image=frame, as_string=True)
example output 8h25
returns 12h35
